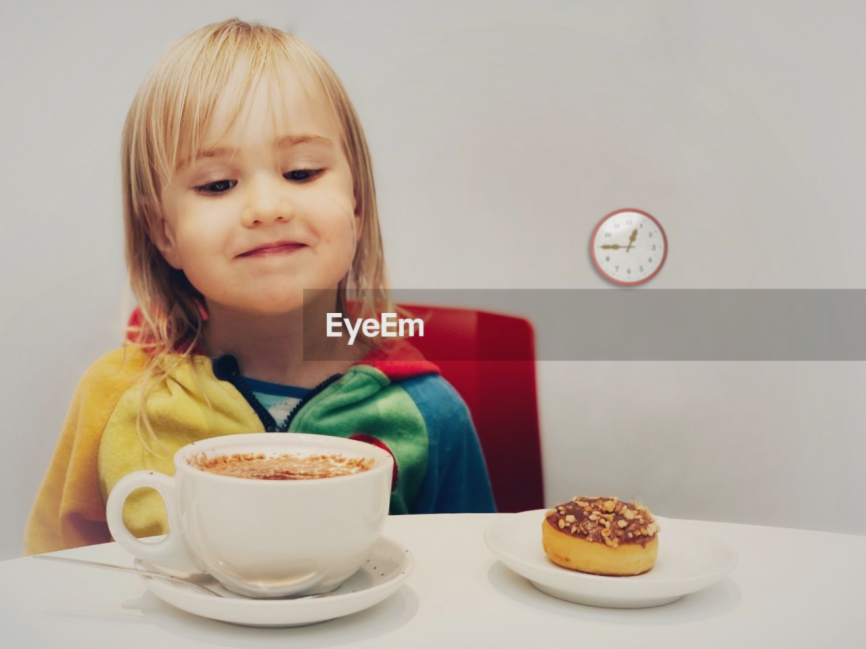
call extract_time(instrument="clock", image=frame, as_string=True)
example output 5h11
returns 12h45
